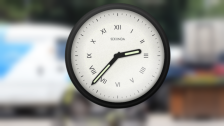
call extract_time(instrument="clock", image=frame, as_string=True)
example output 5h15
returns 2h37
